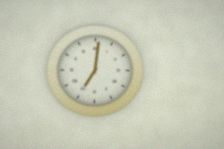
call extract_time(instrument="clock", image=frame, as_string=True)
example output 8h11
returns 7h01
